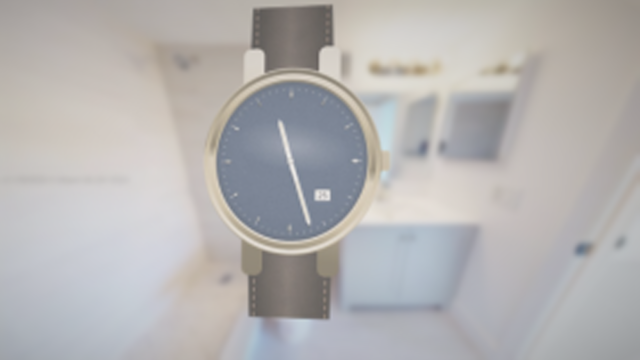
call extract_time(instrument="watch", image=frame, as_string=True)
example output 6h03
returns 11h27
